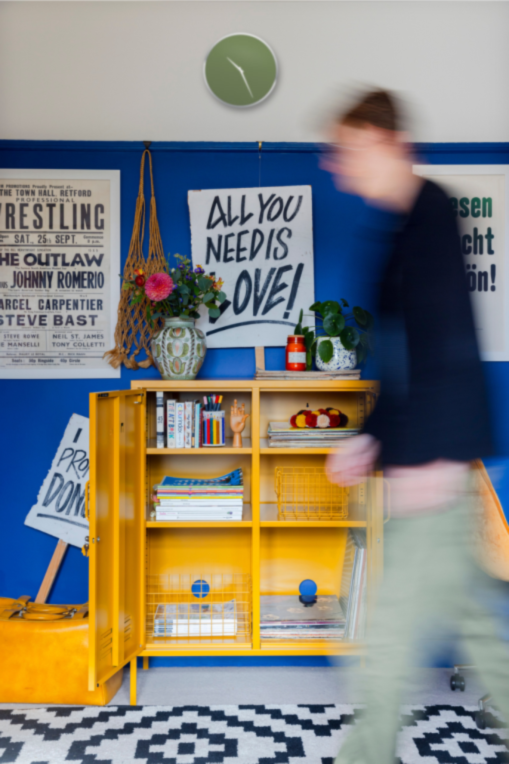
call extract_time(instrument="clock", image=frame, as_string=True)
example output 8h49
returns 10h26
